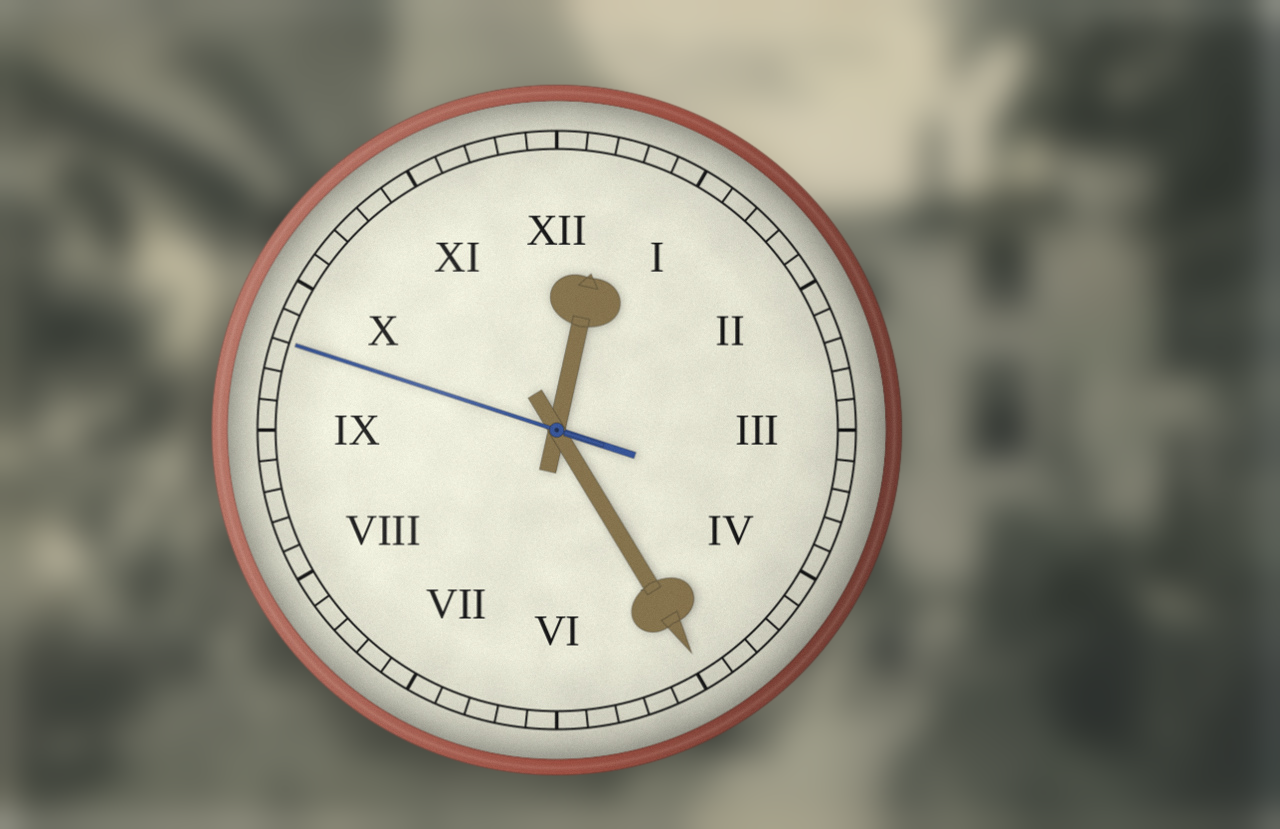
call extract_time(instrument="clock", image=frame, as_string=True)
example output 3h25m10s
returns 12h24m48s
